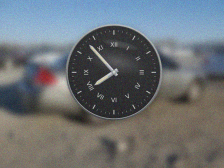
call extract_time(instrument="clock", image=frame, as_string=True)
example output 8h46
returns 7h53
